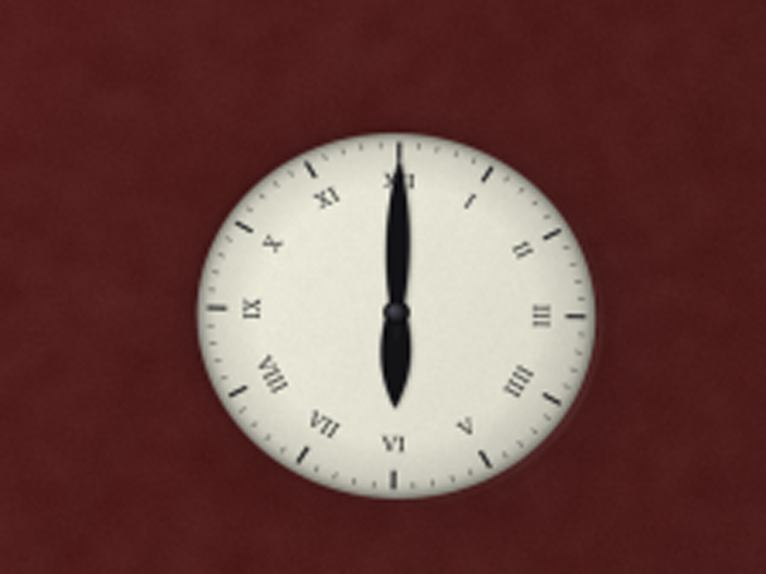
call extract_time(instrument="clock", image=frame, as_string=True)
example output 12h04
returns 6h00
